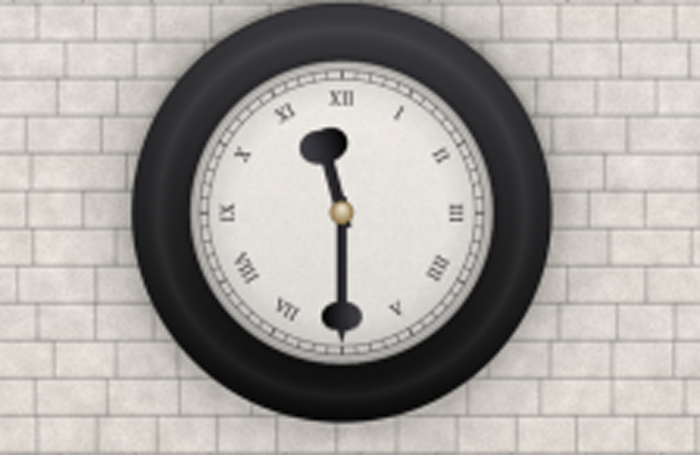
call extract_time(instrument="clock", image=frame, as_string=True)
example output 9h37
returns 11h30
